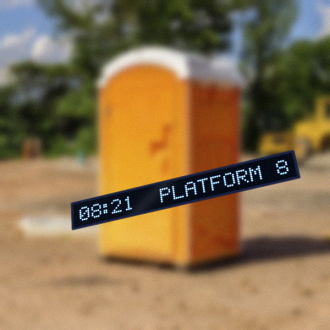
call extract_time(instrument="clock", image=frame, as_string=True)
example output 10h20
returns 8h21
